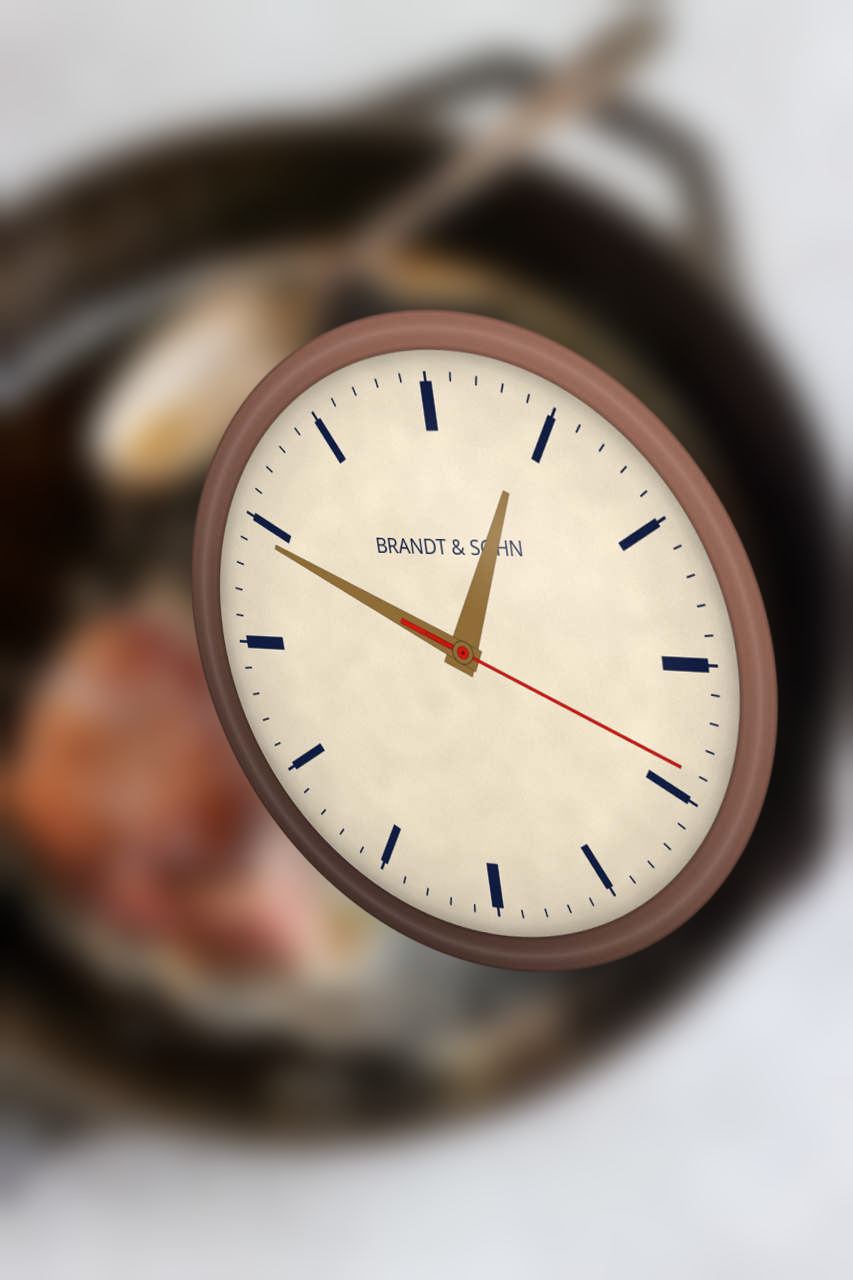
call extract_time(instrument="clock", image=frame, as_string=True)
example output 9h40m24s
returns 12h49m19s
